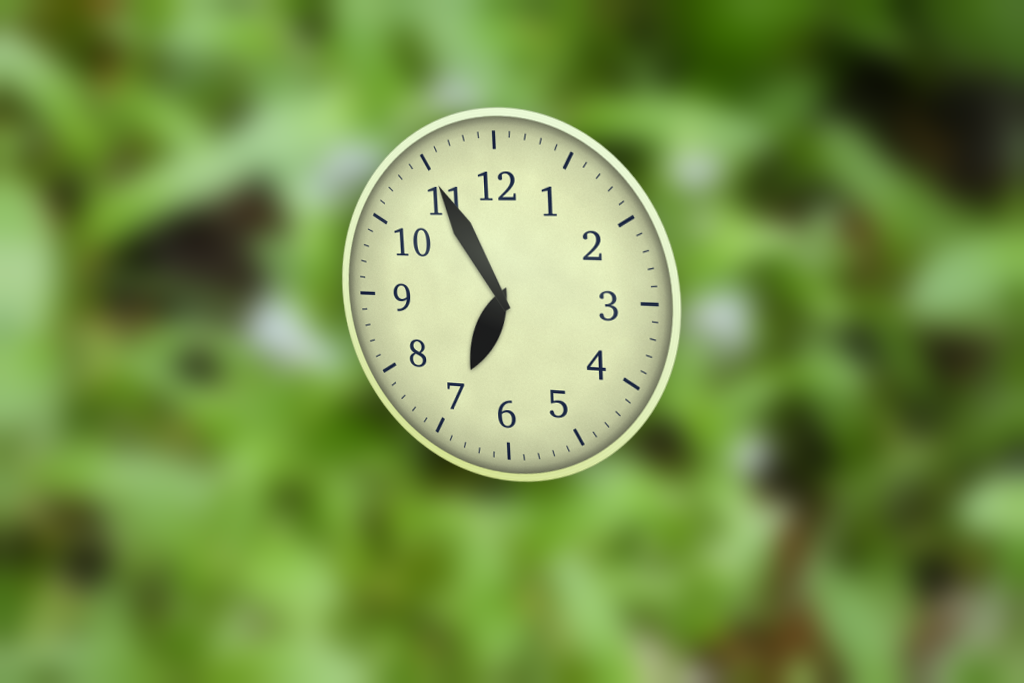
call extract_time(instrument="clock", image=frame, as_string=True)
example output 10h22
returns 6h55
